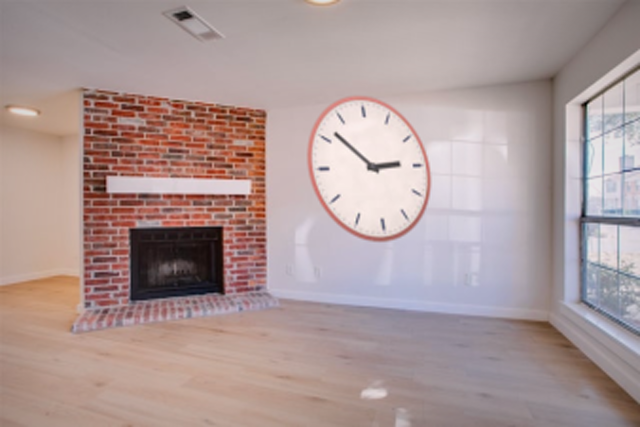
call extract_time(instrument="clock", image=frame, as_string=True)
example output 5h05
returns 2h52
